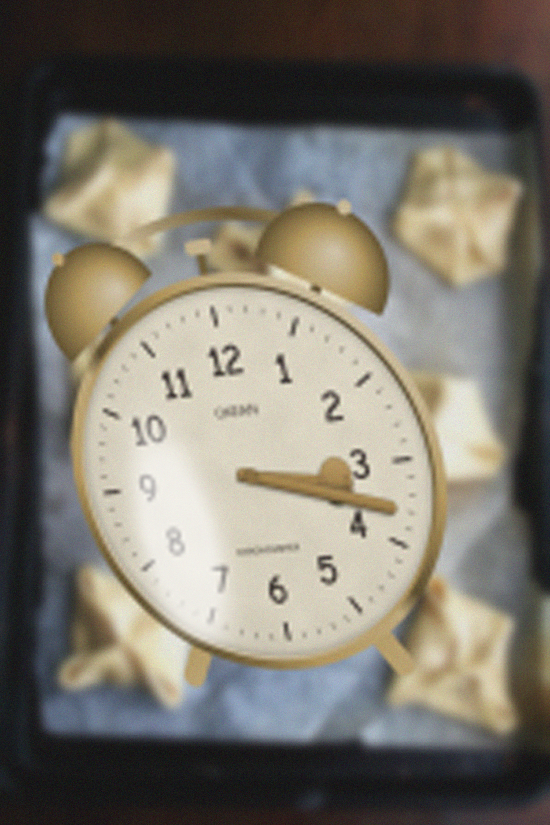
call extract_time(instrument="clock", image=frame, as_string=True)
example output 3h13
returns 3h18
